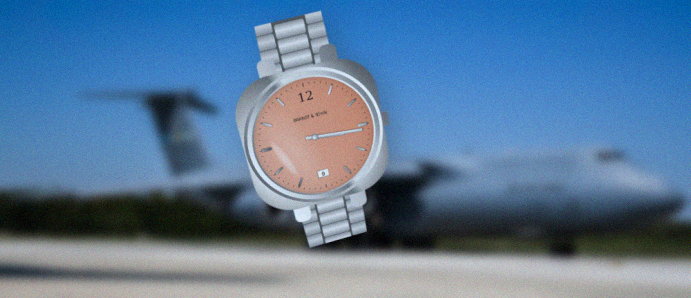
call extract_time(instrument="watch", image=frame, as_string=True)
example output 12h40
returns 3h16
